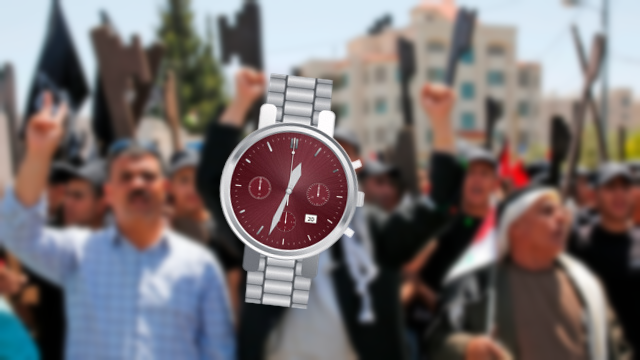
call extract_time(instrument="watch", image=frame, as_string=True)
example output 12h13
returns 12h33
